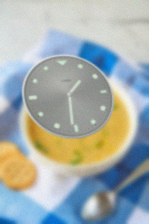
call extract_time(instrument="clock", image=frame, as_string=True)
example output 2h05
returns 1h31
